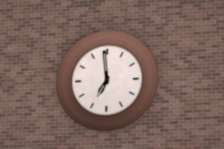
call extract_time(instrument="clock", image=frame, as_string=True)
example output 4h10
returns 6h59
